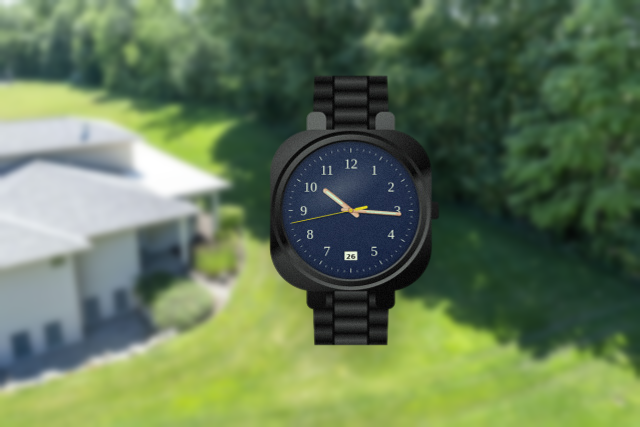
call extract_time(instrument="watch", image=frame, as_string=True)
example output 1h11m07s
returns 10h15m43s
